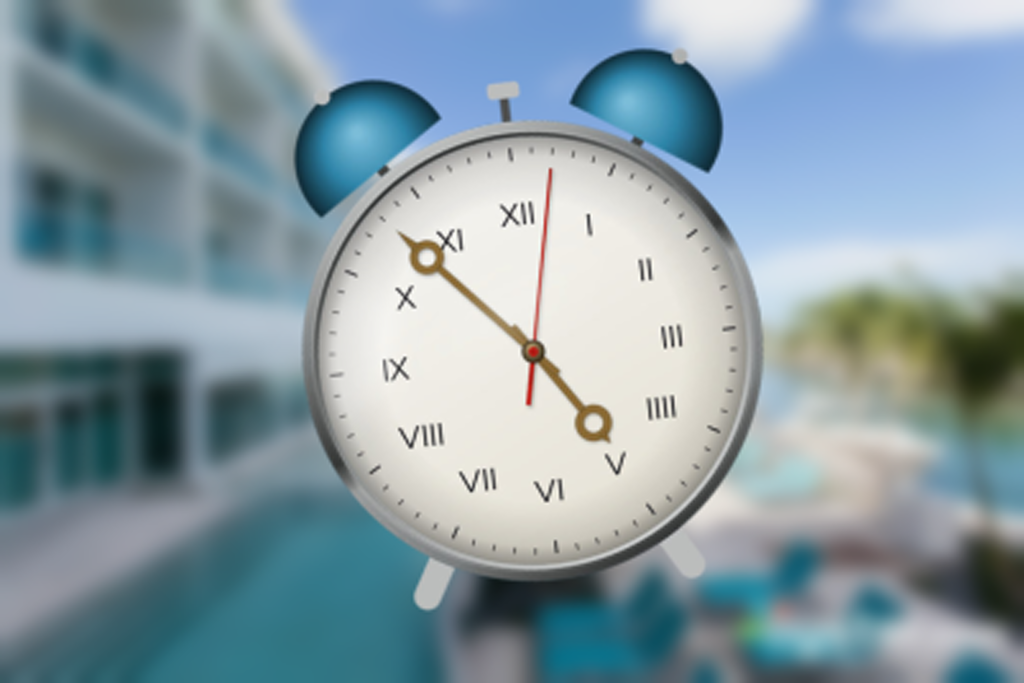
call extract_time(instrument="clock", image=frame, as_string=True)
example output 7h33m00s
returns 4h53m02s
